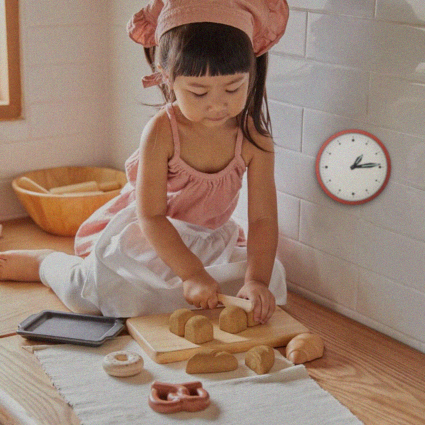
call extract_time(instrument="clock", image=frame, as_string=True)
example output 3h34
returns 1h14
